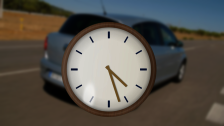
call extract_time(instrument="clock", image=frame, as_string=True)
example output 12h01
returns 4h27
